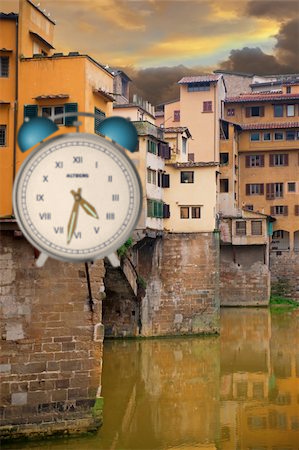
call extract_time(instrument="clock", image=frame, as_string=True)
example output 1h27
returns 4h32
